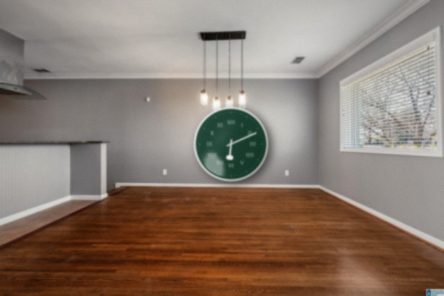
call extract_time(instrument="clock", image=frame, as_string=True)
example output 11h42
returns 6h11
